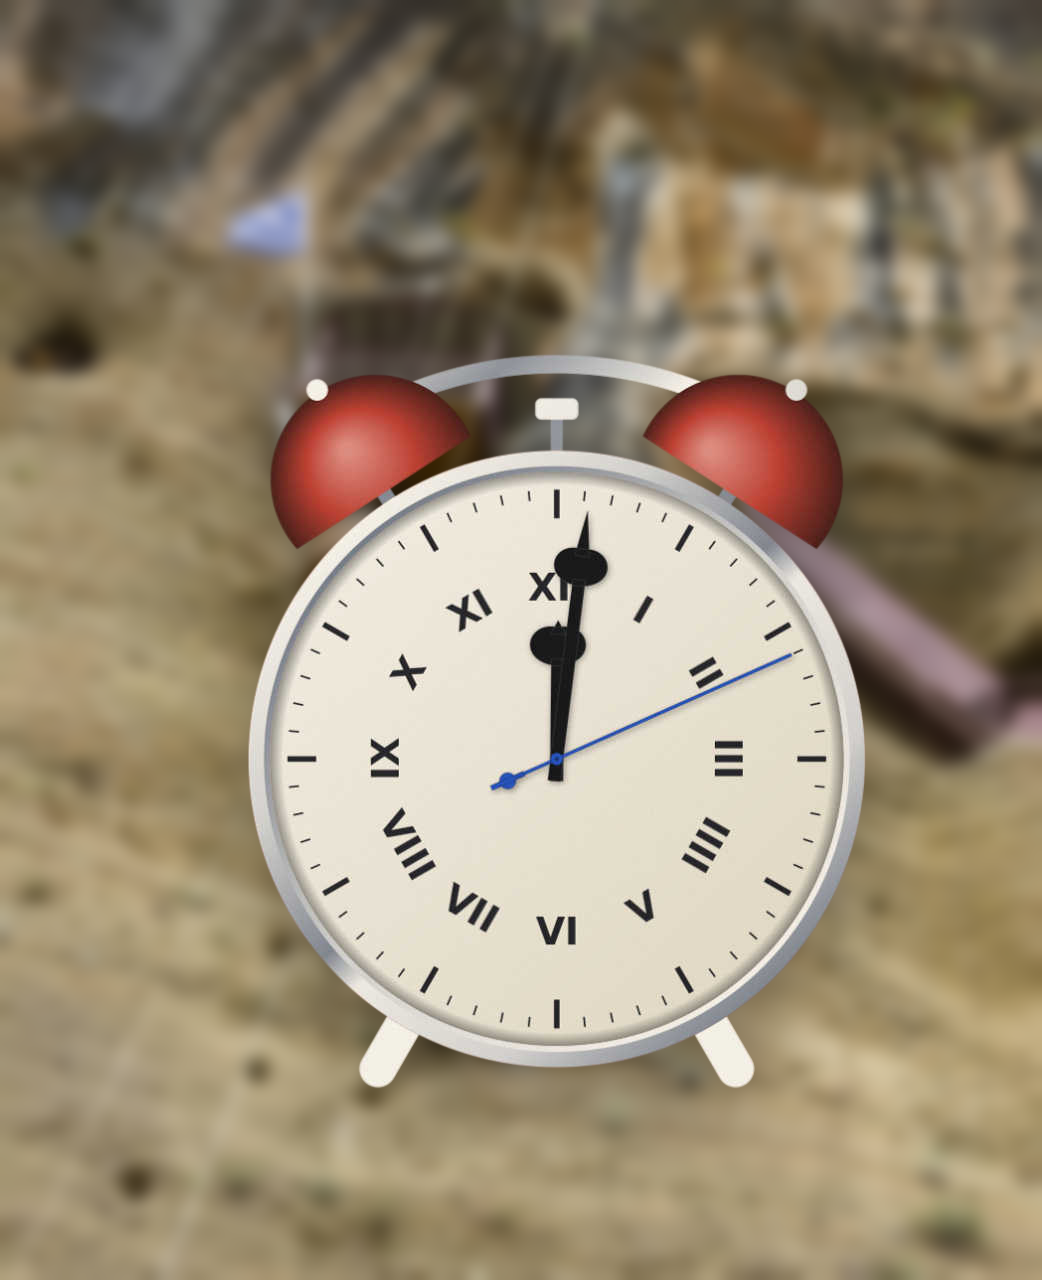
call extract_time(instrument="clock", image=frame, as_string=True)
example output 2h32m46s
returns 12h01m11s
